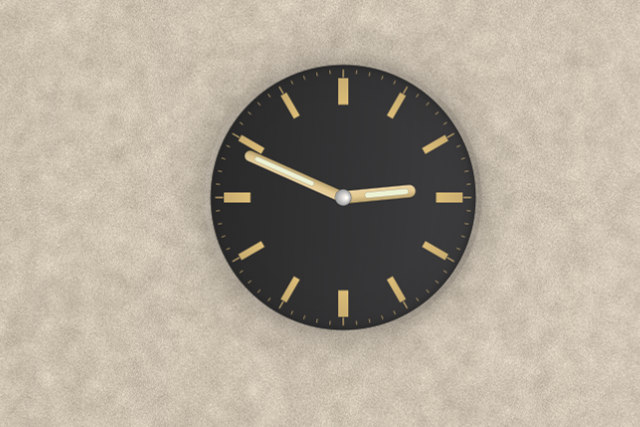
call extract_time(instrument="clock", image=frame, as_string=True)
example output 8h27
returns 2h49
